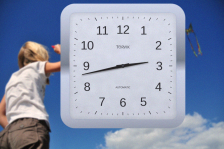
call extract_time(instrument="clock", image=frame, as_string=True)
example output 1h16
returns 2h43
